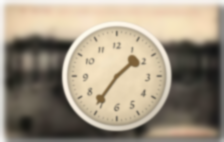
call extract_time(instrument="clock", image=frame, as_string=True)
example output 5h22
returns 1h36
